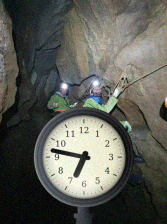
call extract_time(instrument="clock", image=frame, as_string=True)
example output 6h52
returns 6h47
